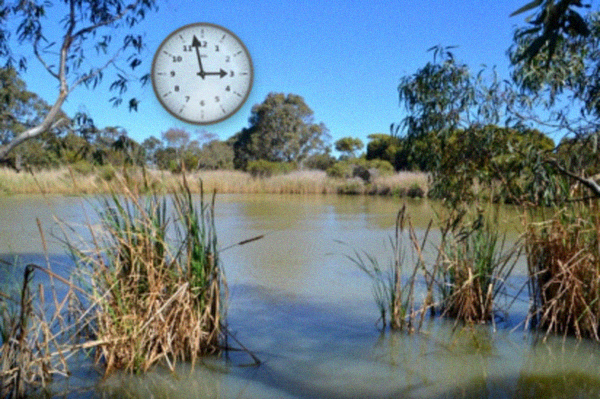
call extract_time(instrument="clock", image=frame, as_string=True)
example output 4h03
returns 2h58
